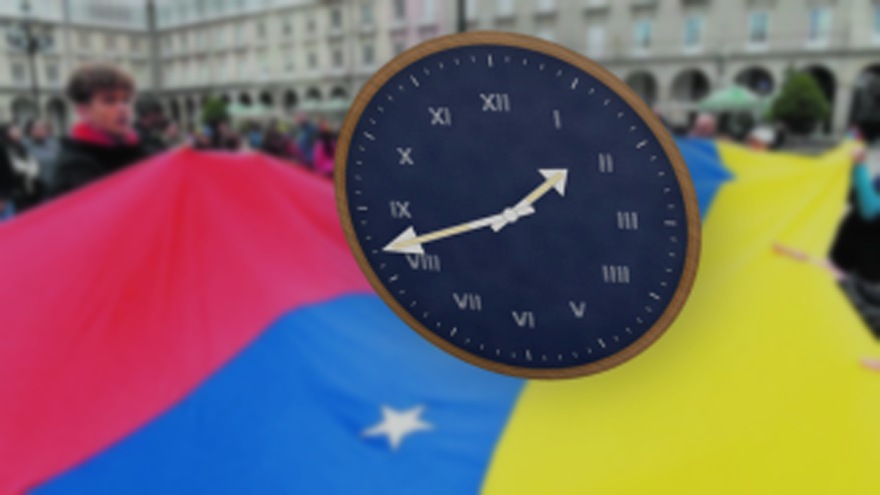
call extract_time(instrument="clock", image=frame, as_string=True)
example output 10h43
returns 1h42
